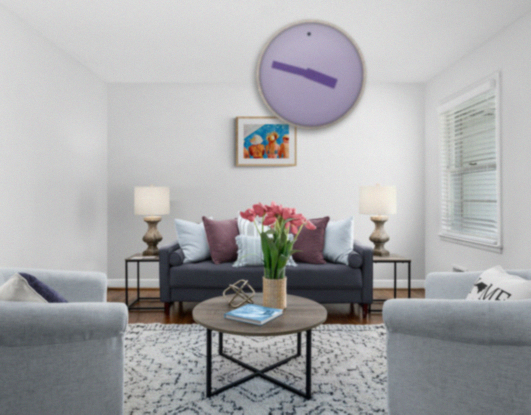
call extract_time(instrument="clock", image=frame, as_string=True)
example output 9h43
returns 3h48
